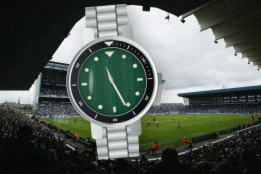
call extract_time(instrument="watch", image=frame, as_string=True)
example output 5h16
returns 11h26
